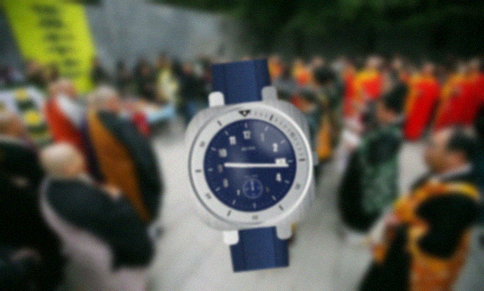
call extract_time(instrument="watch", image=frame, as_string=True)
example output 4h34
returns 9h16
